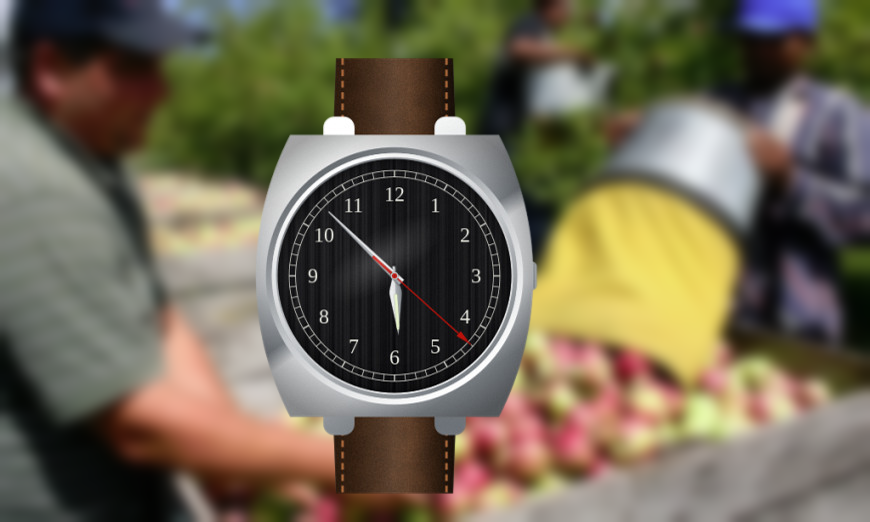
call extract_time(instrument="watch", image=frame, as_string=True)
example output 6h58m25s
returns 5h52m22s
